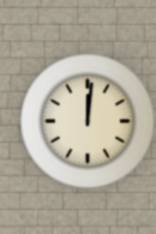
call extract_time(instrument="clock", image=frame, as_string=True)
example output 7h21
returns 12h01
